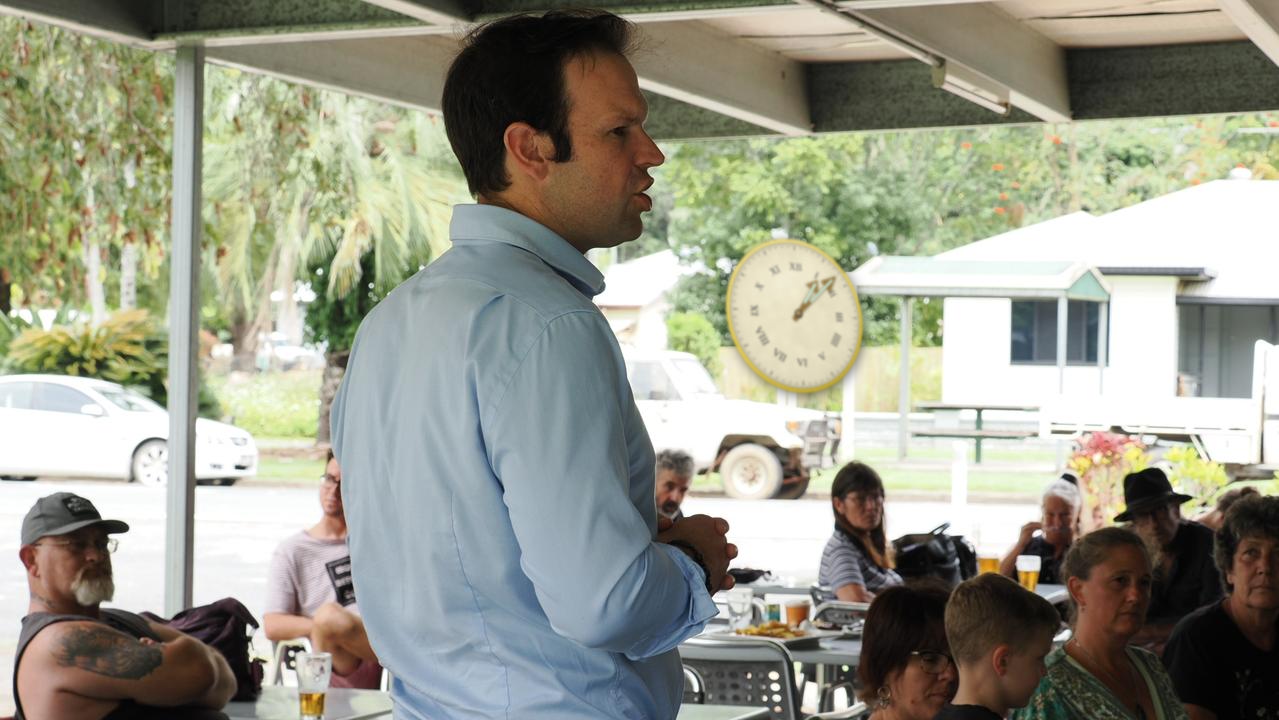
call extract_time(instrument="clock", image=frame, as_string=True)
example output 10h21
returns 1h08
